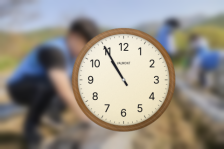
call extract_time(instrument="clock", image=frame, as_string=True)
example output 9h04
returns 10h55
